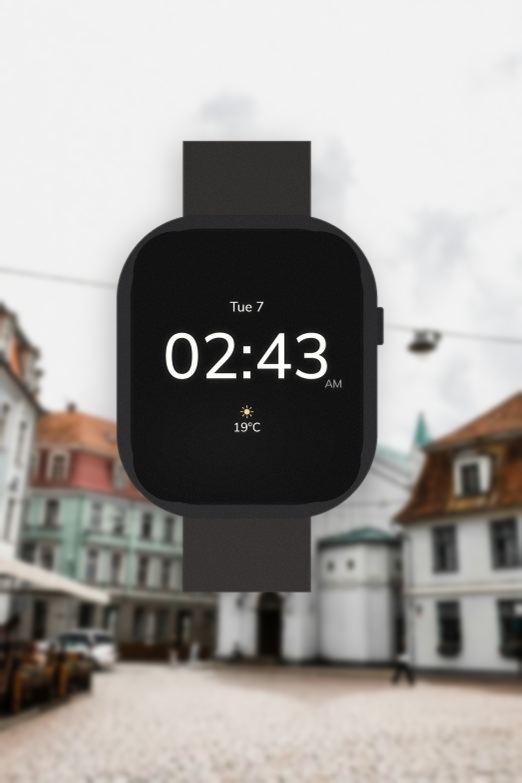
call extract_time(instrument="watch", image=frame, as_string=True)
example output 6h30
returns 2h43
